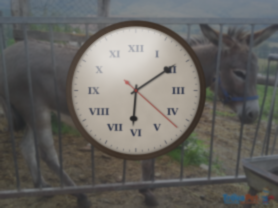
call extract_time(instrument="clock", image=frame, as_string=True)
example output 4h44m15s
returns 6h09m22s
